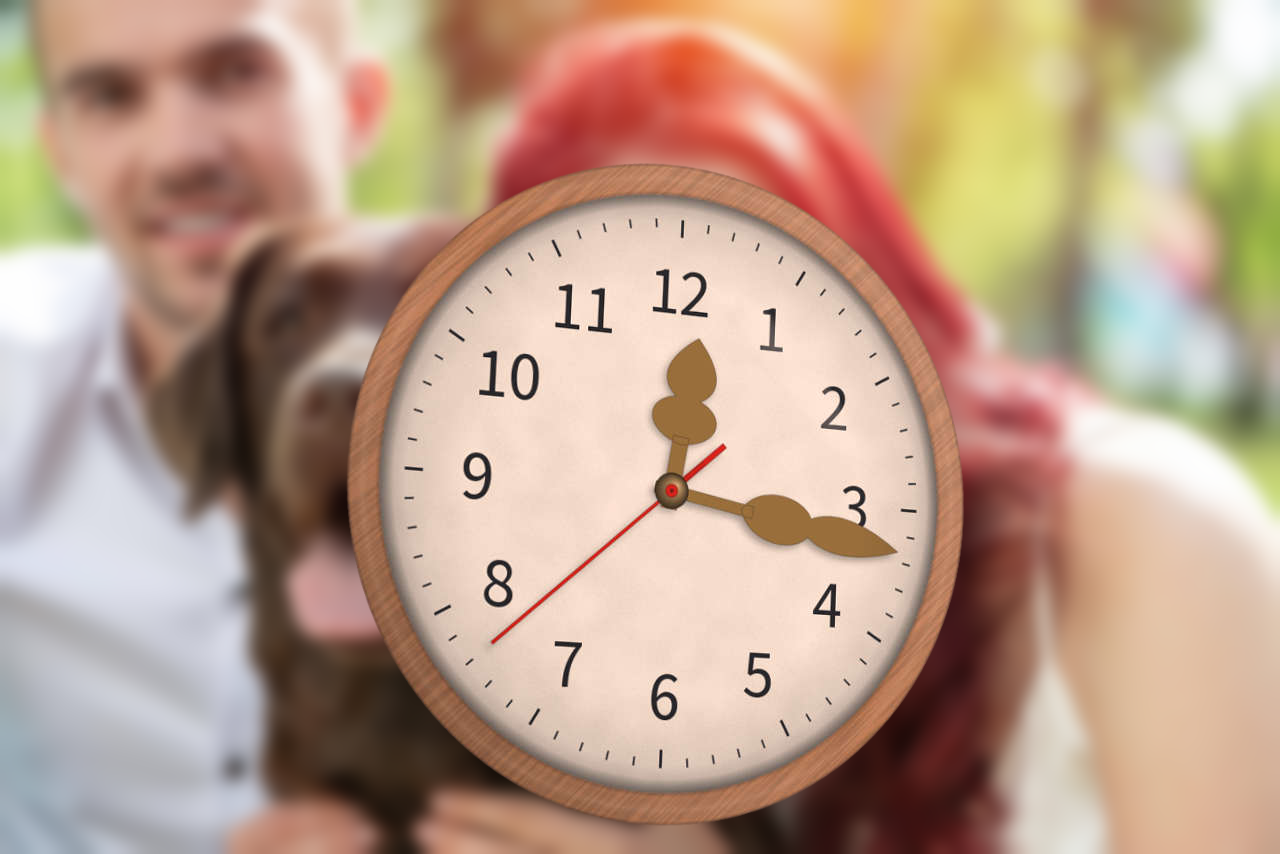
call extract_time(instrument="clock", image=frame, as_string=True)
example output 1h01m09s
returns 12h16m38s
